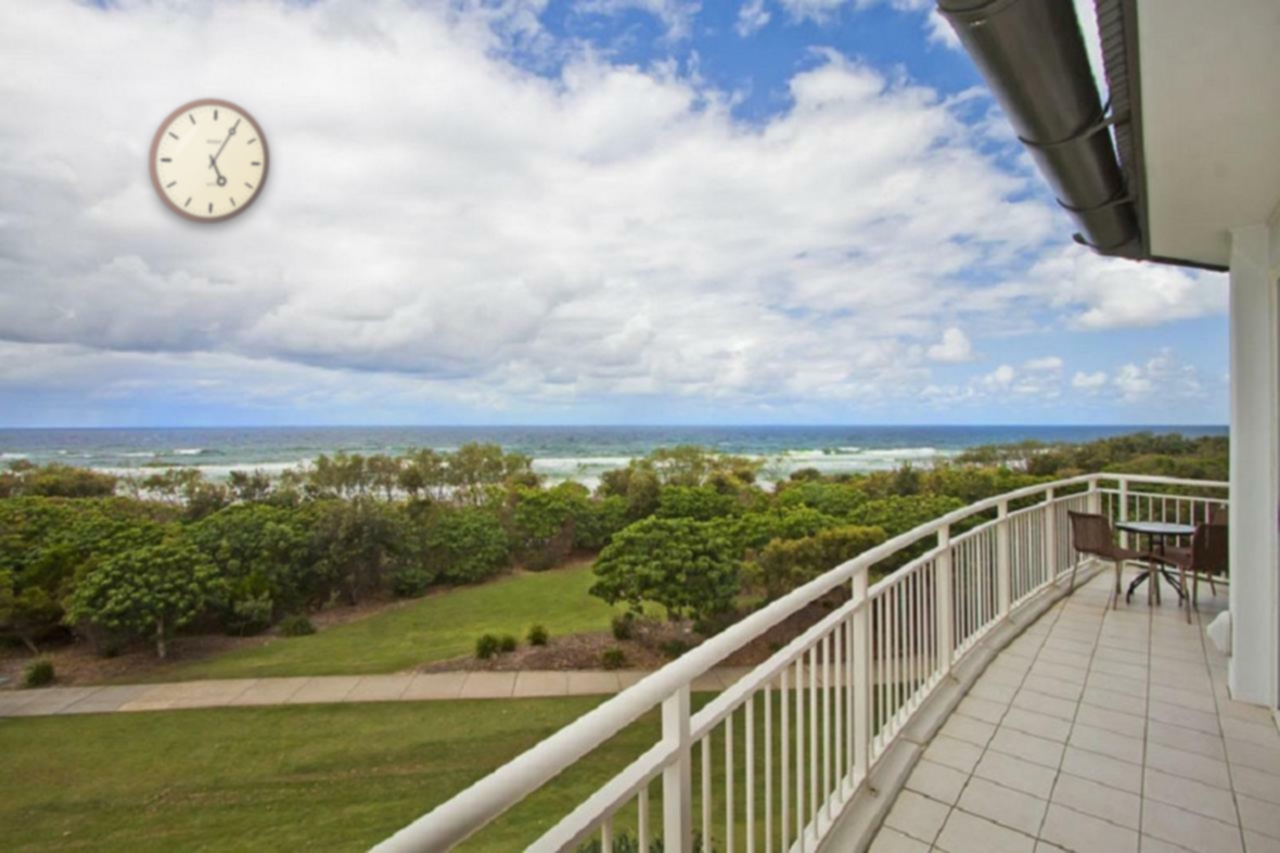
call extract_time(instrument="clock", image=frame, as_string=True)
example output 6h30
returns 5h05
